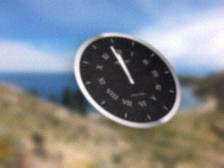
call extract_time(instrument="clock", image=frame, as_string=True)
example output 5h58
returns 11h59
